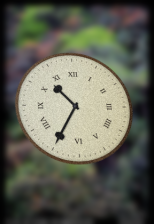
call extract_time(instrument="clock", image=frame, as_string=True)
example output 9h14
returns 10h35
